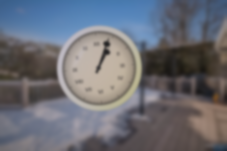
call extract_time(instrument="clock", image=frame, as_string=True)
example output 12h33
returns 1h04
